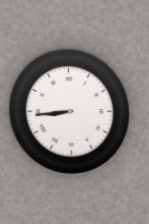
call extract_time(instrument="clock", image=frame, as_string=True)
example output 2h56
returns 8h44
